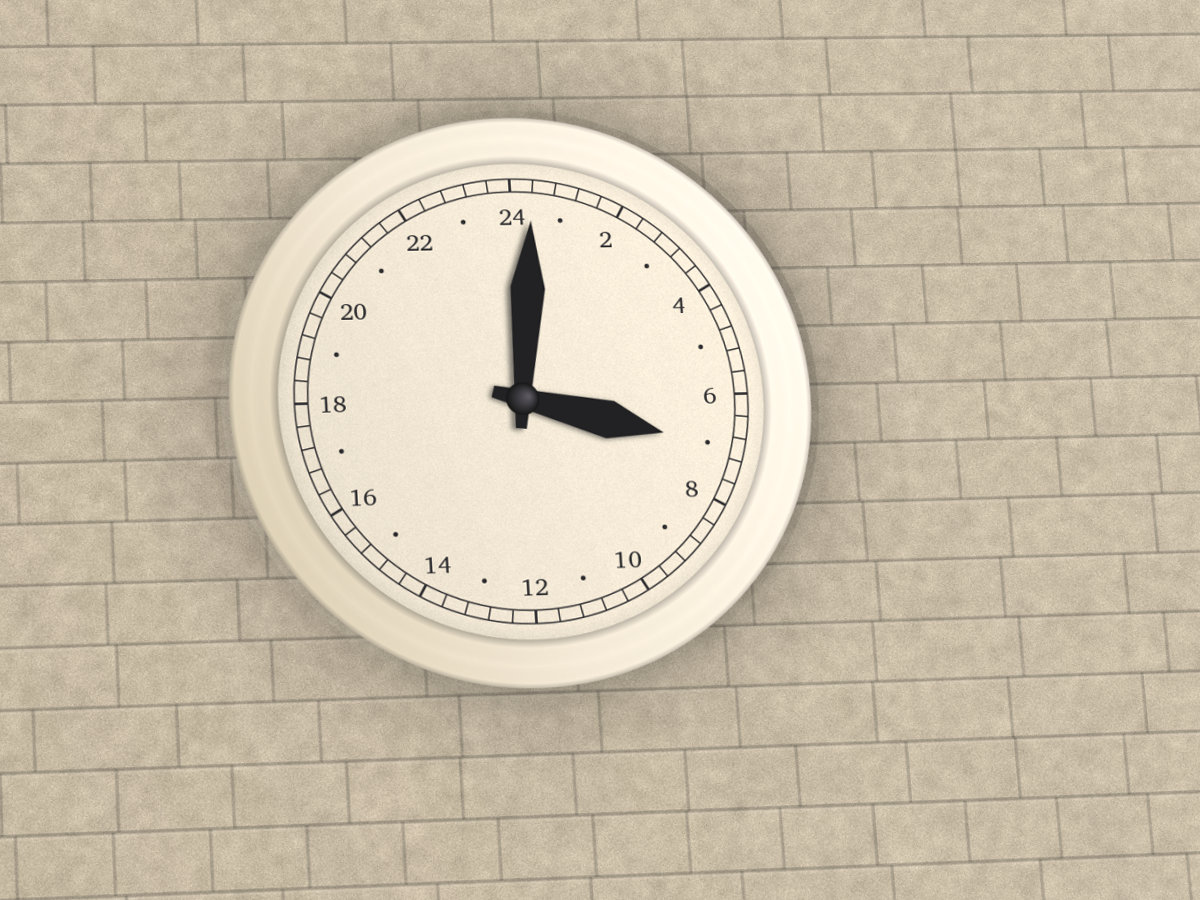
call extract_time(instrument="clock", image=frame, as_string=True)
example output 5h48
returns 7h01
